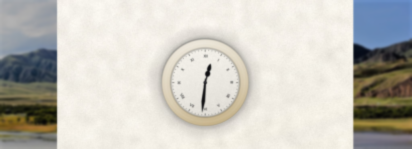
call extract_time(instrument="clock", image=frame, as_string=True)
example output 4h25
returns 12h31
